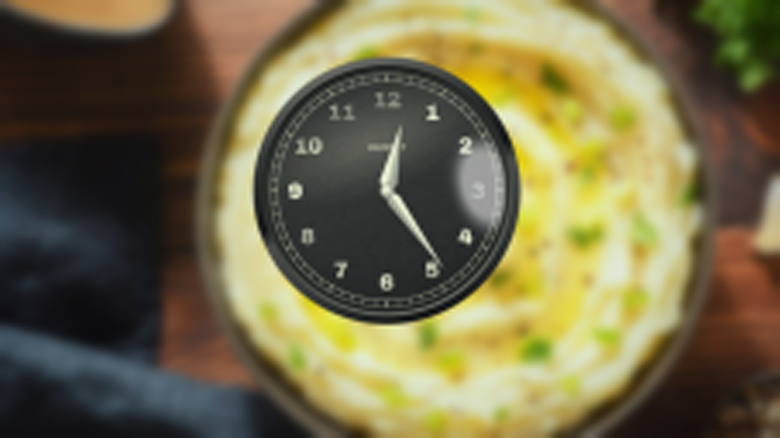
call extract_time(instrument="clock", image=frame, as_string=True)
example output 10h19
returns 12h24
